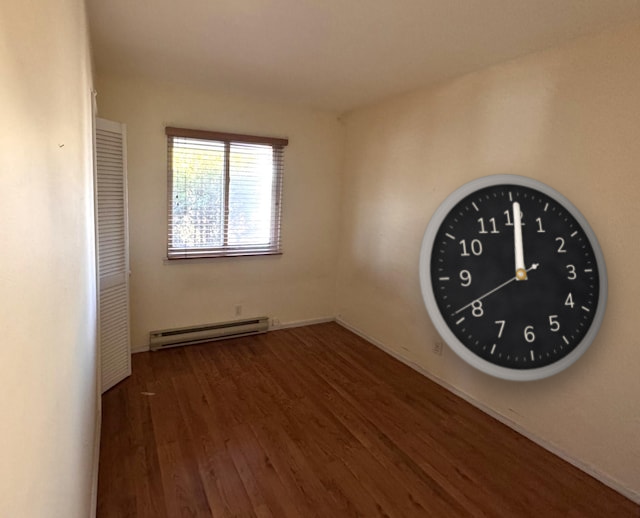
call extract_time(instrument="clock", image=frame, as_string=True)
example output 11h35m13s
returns 12h00m41s
